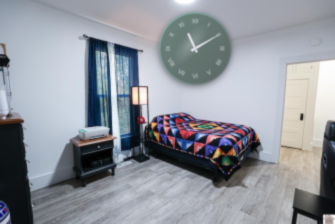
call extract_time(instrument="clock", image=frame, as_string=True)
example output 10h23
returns 11h10
